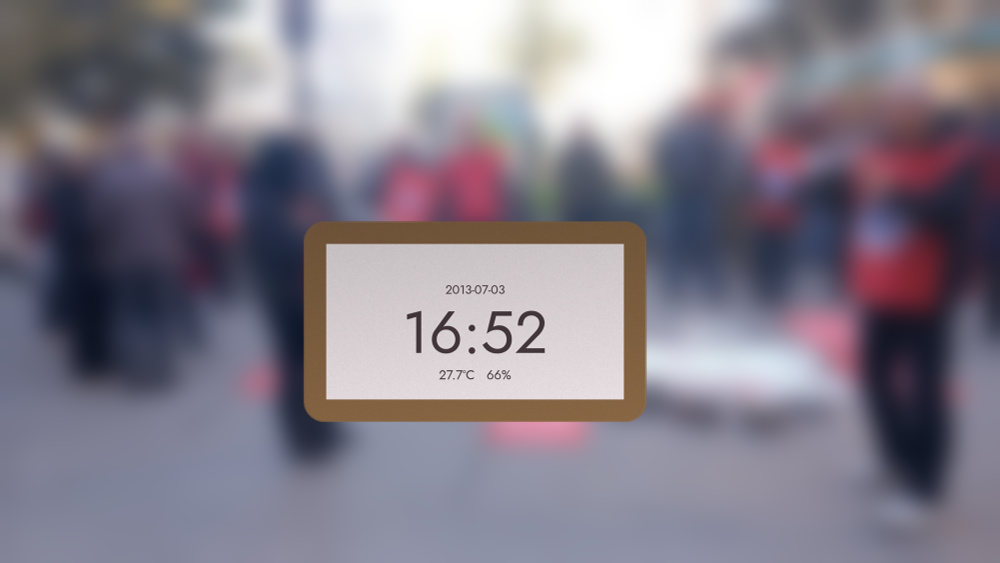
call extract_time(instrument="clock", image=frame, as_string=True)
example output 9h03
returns 16h52
